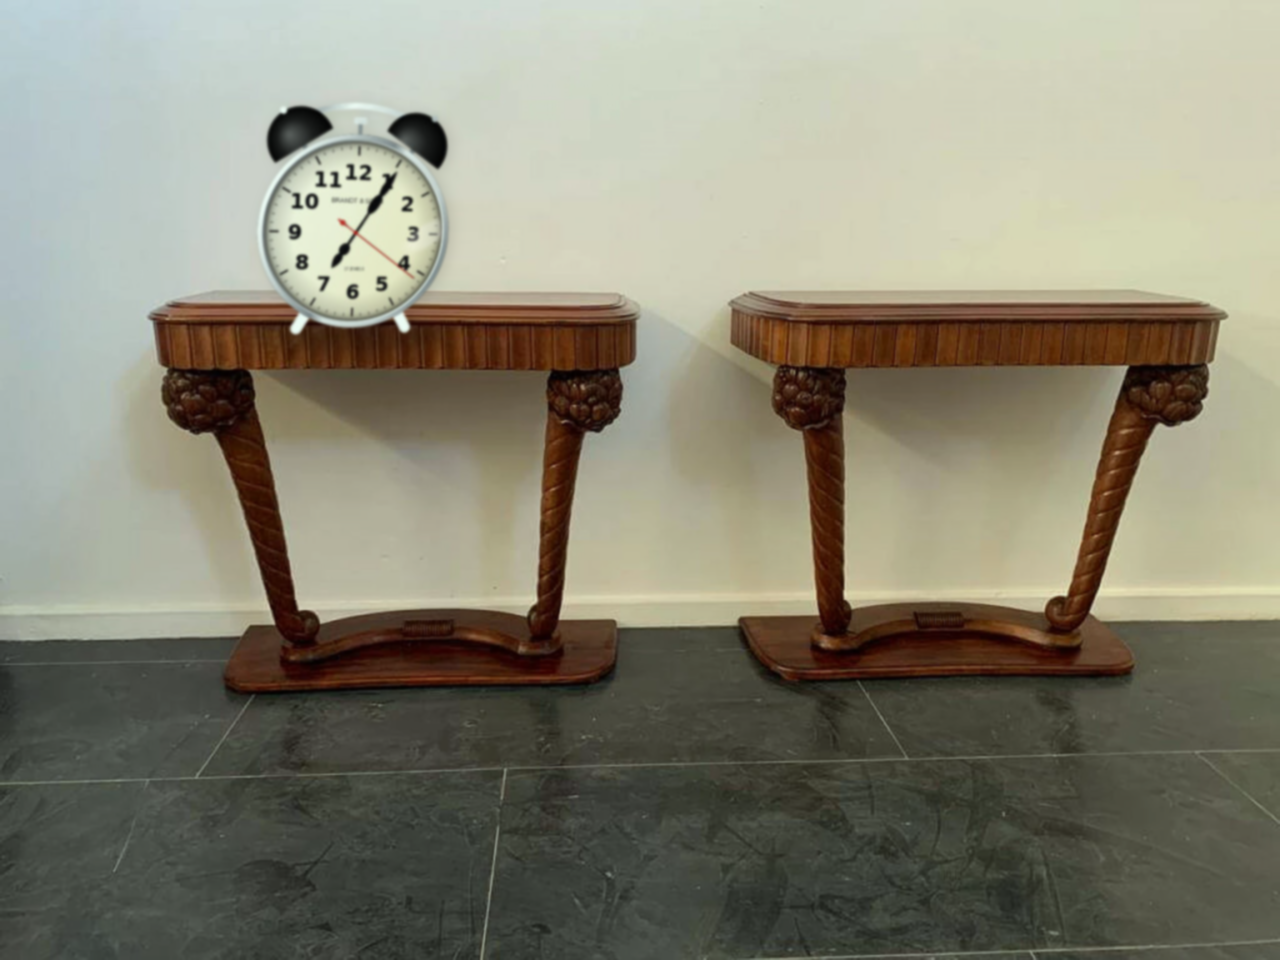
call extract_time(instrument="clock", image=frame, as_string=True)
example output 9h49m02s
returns 7h05m21s
